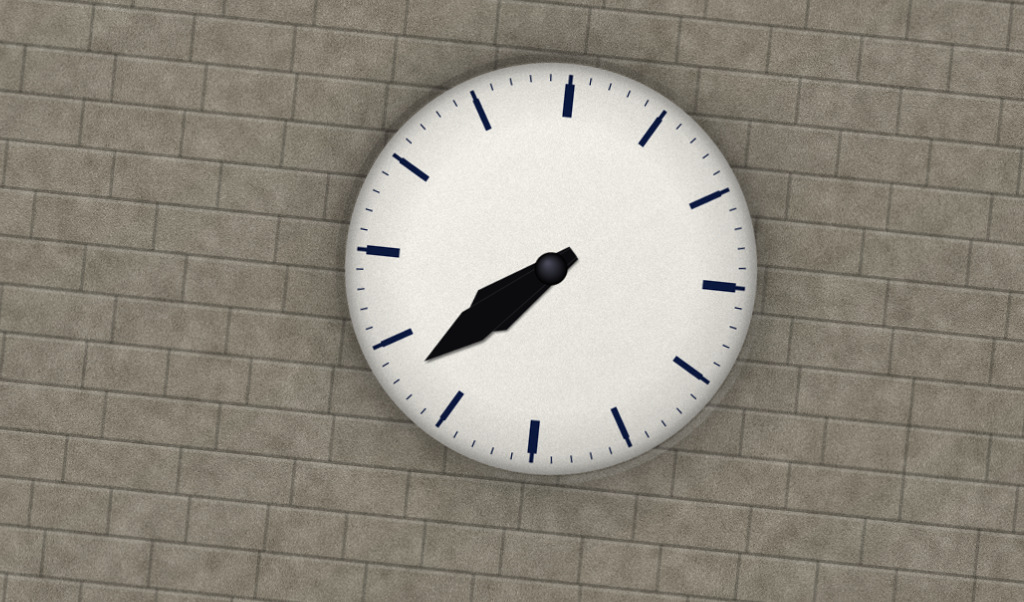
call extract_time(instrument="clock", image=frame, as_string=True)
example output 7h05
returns 7h38
